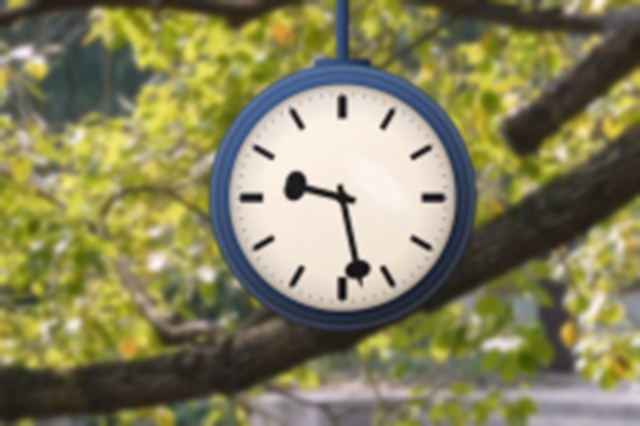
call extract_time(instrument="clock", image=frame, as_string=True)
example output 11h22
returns 9h28
